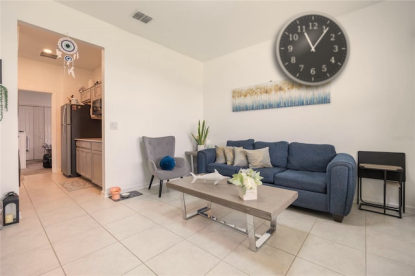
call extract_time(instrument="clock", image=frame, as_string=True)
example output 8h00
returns 11h06
